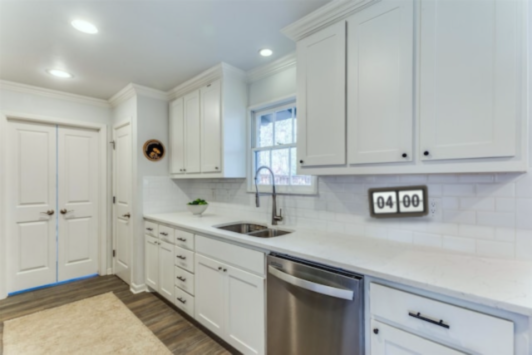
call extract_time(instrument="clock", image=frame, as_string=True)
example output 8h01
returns 4h00
